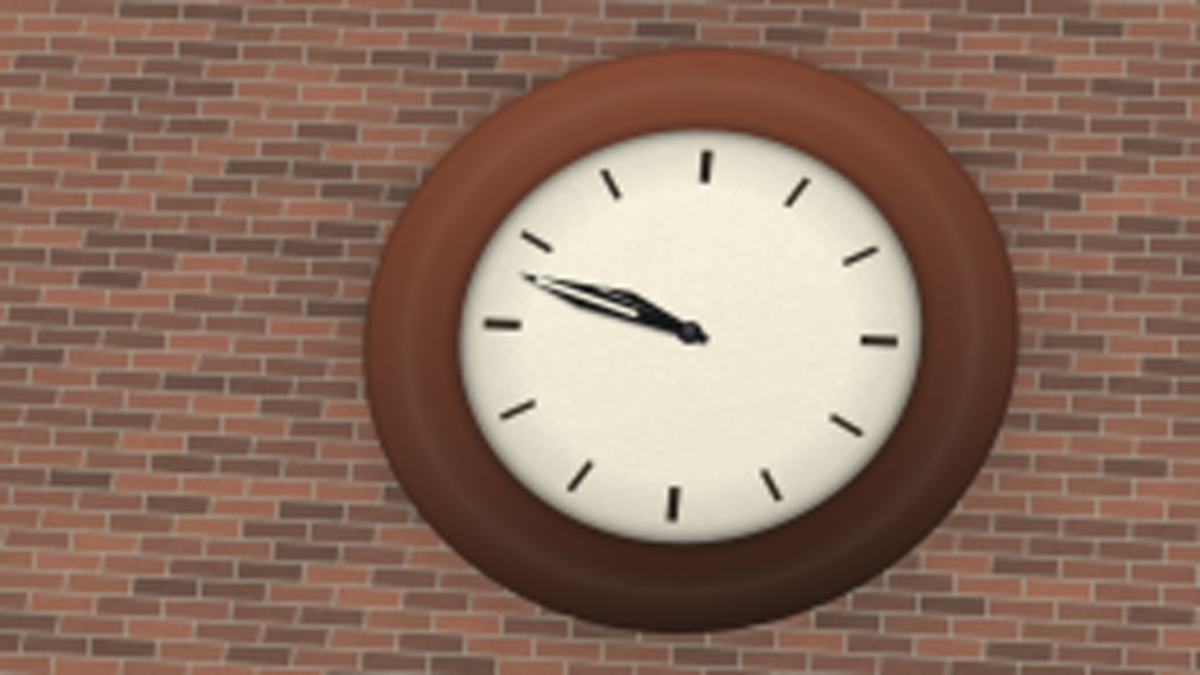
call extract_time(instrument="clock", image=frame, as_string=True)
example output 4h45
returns 9h48
